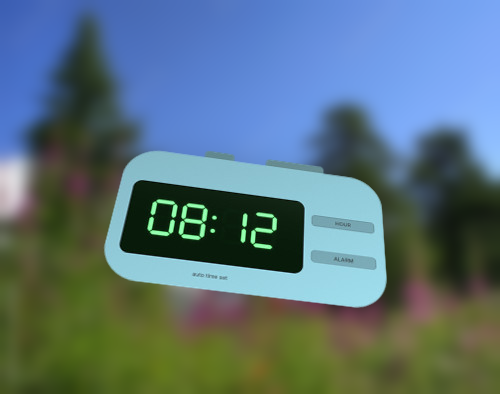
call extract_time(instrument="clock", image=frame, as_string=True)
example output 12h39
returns 8h12
